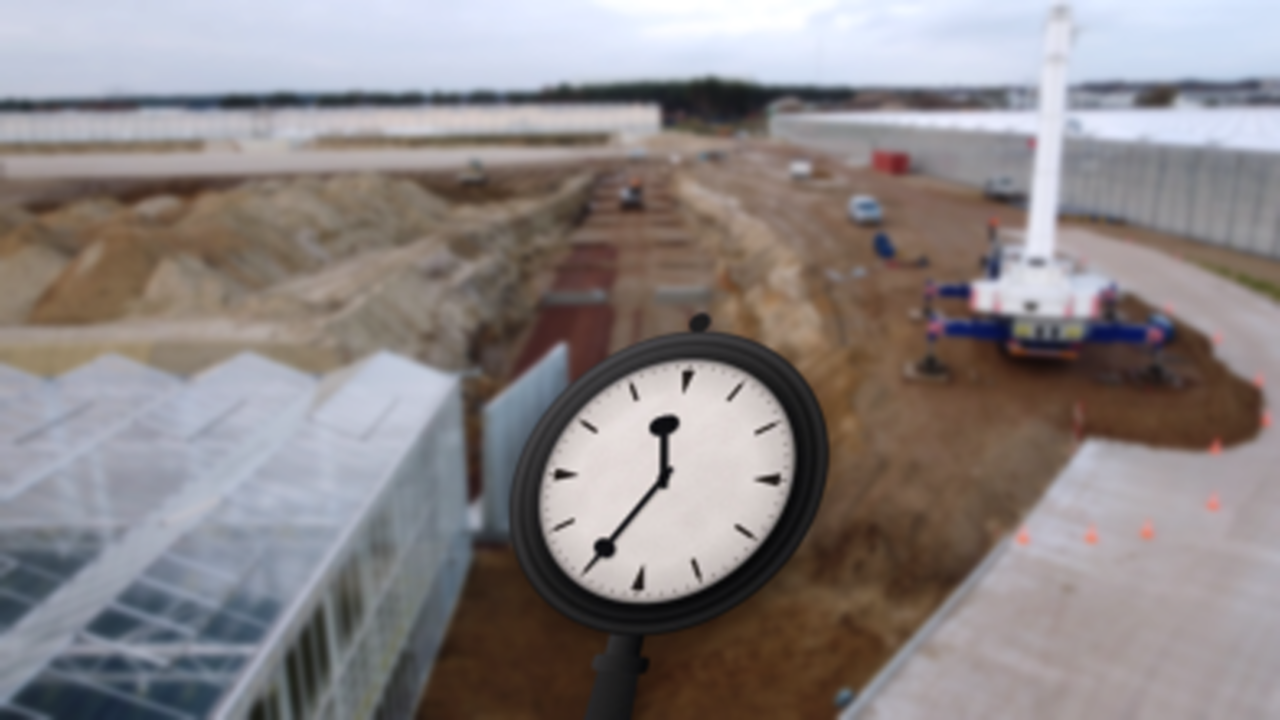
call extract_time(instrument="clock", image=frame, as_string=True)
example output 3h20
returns 11h35
